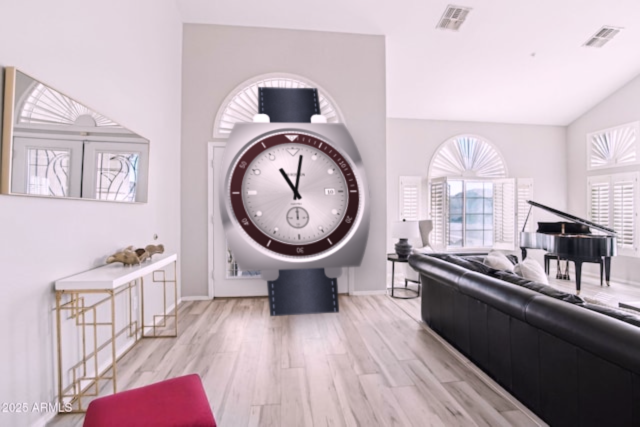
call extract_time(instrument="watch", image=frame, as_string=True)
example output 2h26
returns 11h02
